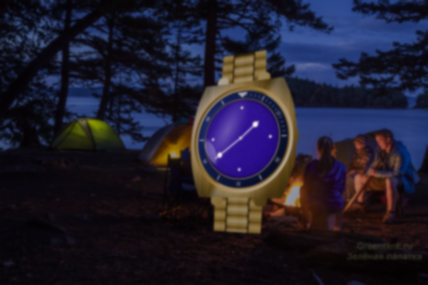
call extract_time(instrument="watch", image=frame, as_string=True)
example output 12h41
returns 1h39
